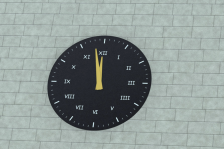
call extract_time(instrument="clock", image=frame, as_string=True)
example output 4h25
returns 11h58
